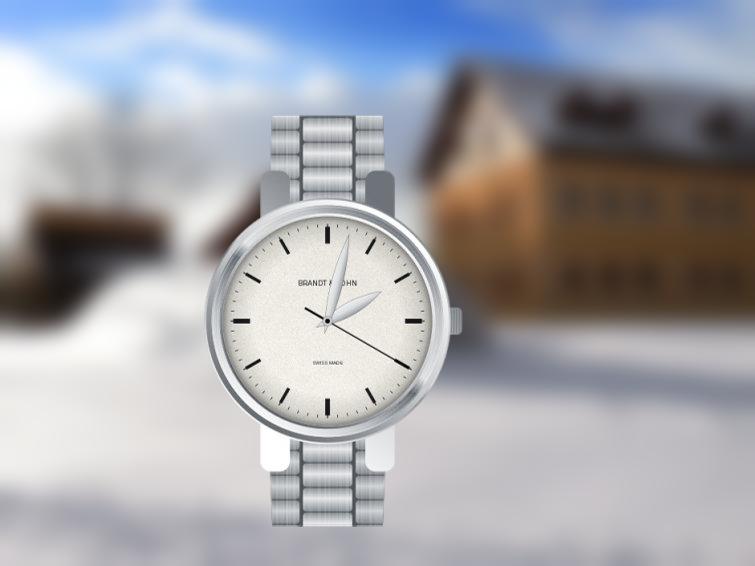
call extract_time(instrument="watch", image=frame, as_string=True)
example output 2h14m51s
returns 2h02m20s
